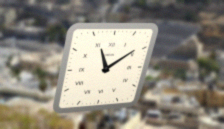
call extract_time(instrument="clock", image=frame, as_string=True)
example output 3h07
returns 11h09
